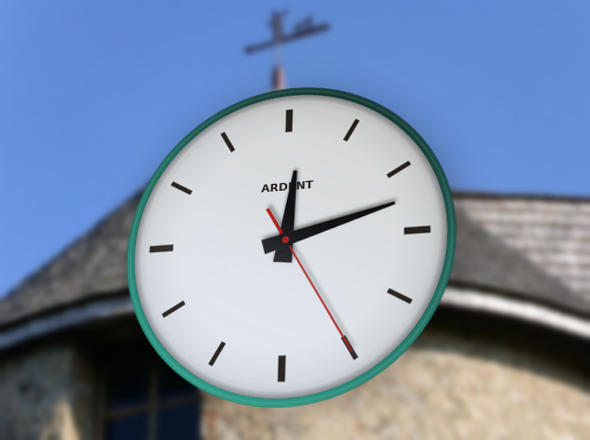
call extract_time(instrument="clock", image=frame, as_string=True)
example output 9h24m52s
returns 12h12m25s
